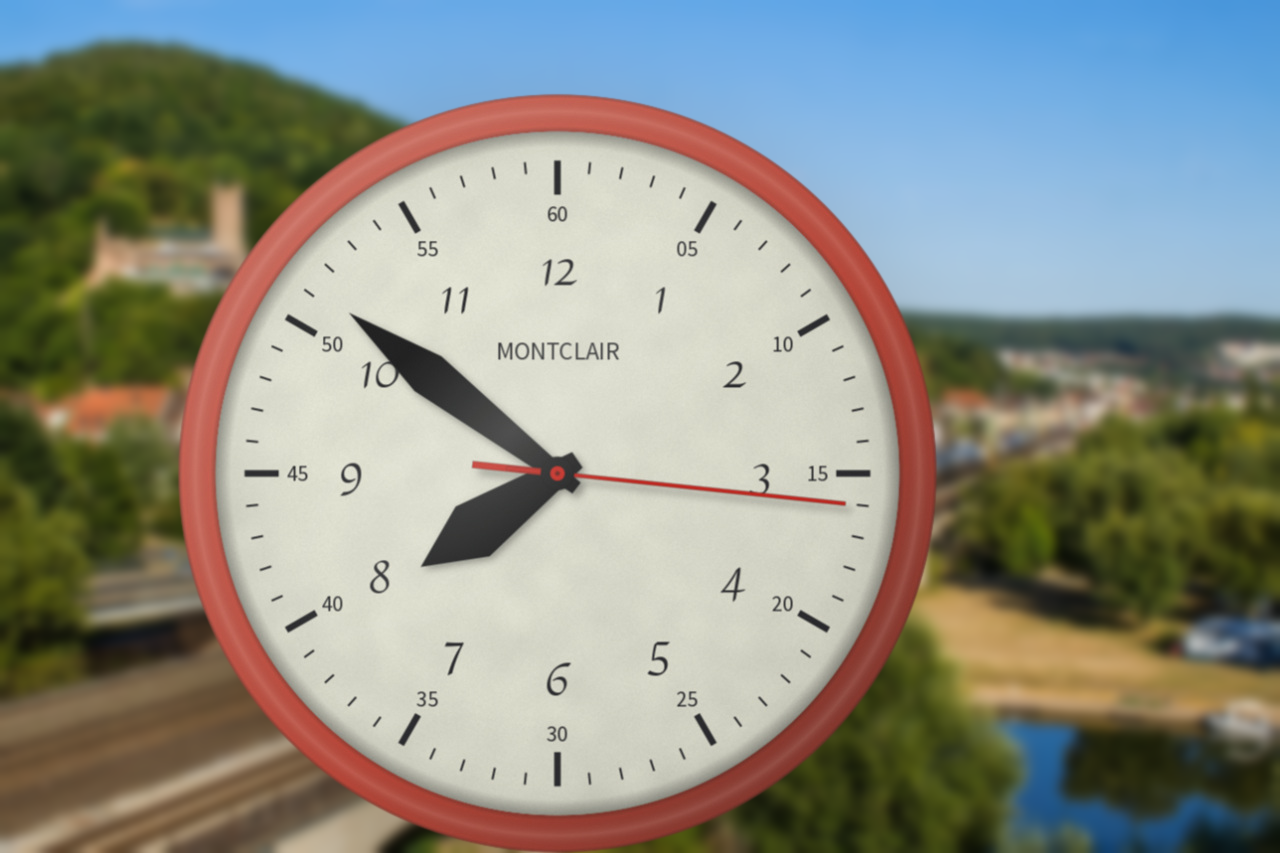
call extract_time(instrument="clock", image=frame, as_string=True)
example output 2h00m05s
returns 7h51m16s
